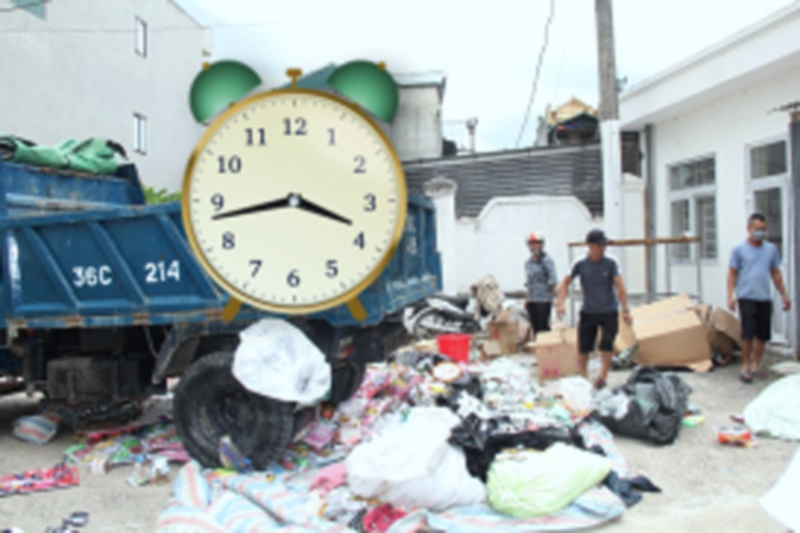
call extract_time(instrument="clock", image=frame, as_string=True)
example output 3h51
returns 3h43
